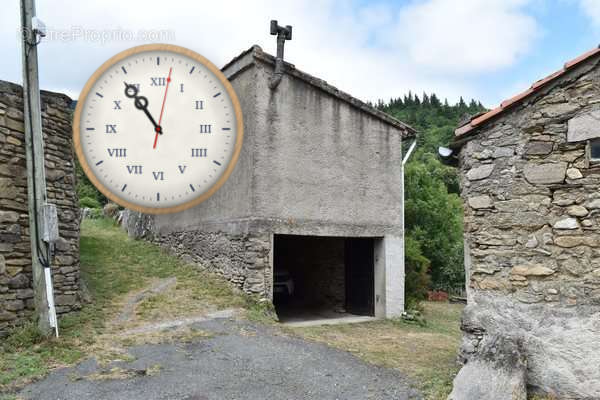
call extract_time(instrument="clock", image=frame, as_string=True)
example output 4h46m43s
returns 10h54m02s
